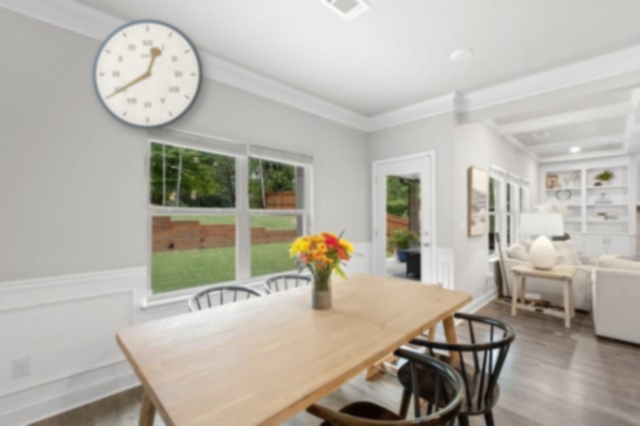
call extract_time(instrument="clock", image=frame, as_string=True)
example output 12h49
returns 12h40
